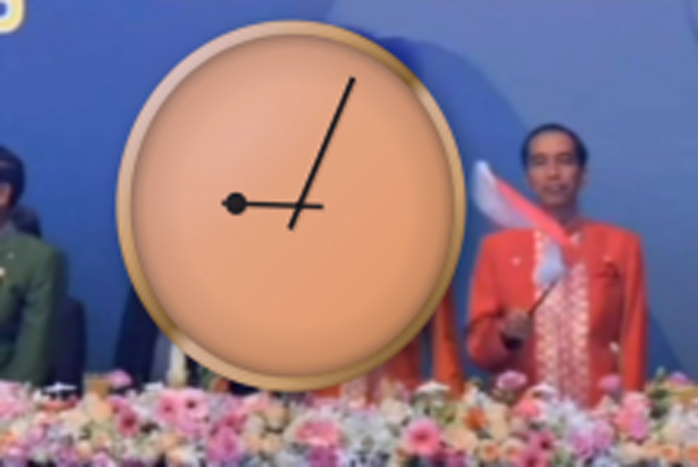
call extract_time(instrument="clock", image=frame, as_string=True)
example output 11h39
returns 9h04
